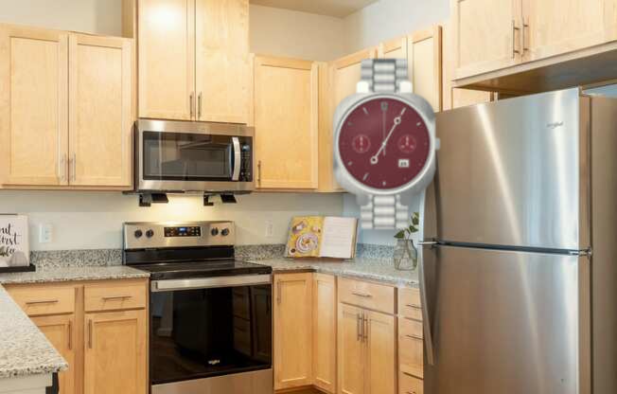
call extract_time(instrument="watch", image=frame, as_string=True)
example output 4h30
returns 7h05
